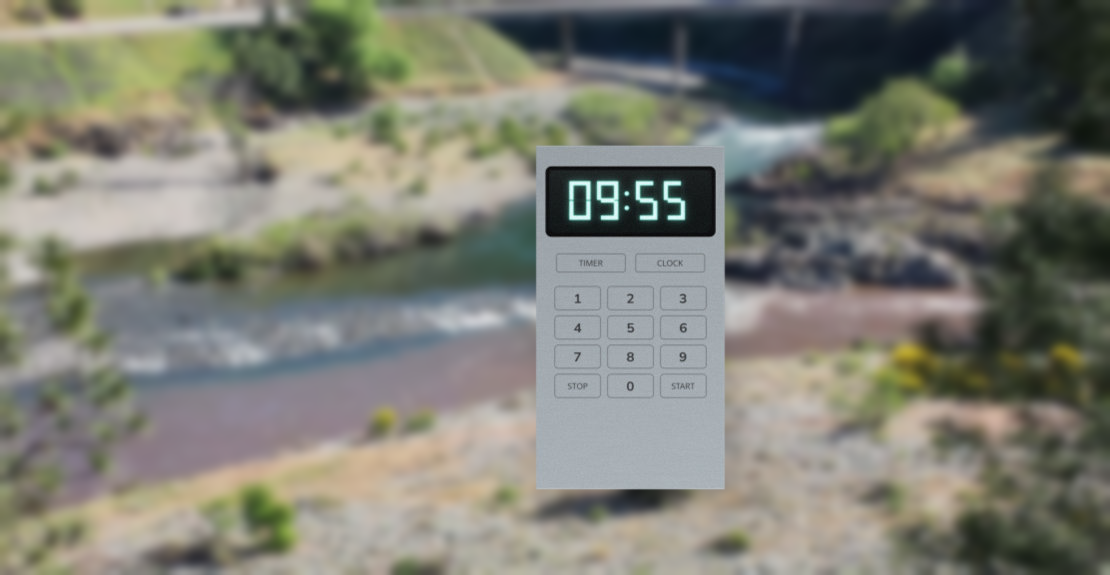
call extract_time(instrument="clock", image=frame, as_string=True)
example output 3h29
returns 9h55
